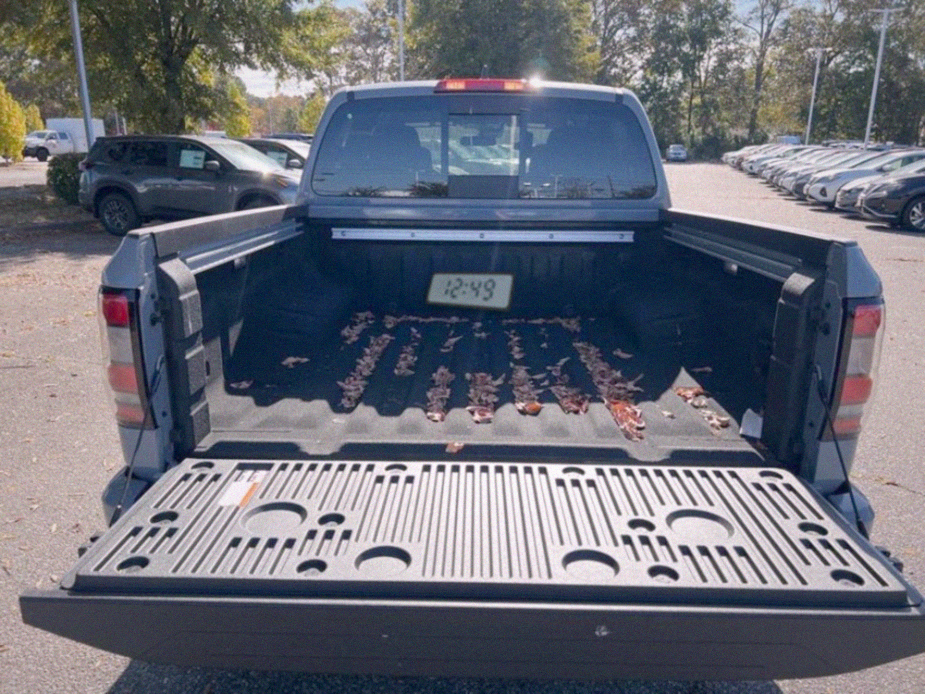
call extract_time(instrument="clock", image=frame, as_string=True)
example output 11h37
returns 12h49
